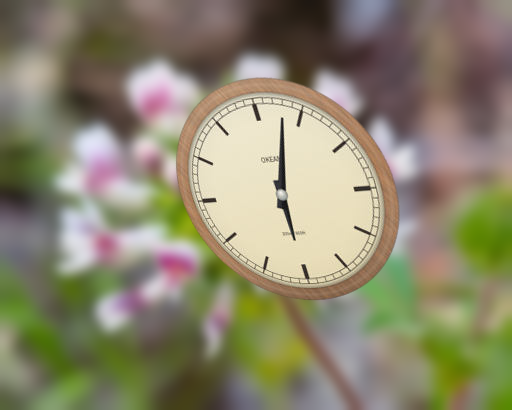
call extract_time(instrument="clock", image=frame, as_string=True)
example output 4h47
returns 6h03
